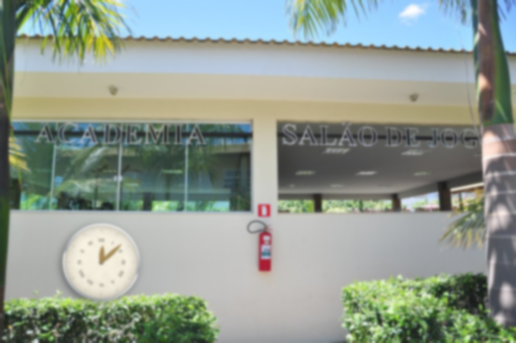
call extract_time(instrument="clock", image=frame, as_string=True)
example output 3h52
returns 12h08
